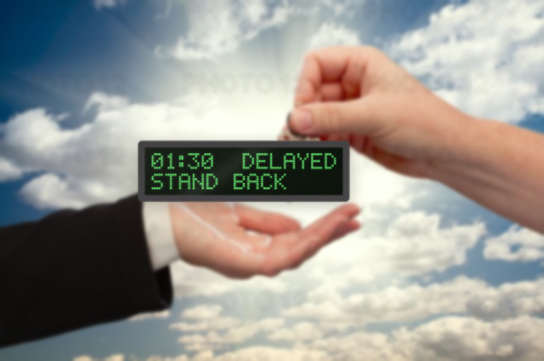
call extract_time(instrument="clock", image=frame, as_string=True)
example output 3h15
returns 1h30
